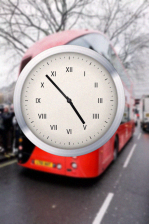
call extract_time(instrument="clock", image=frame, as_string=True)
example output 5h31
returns 4h53
